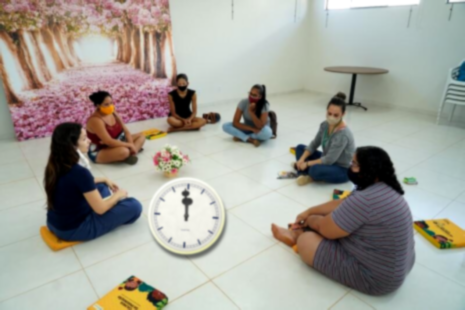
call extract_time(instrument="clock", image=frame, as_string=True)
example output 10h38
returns 11h59
